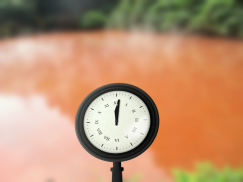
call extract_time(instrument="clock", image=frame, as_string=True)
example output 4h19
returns 12h01
